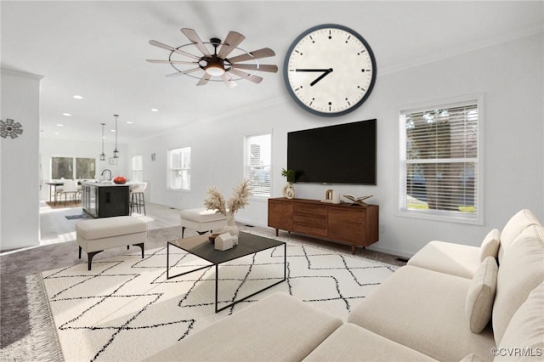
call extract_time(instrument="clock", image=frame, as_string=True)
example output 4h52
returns 7h45
